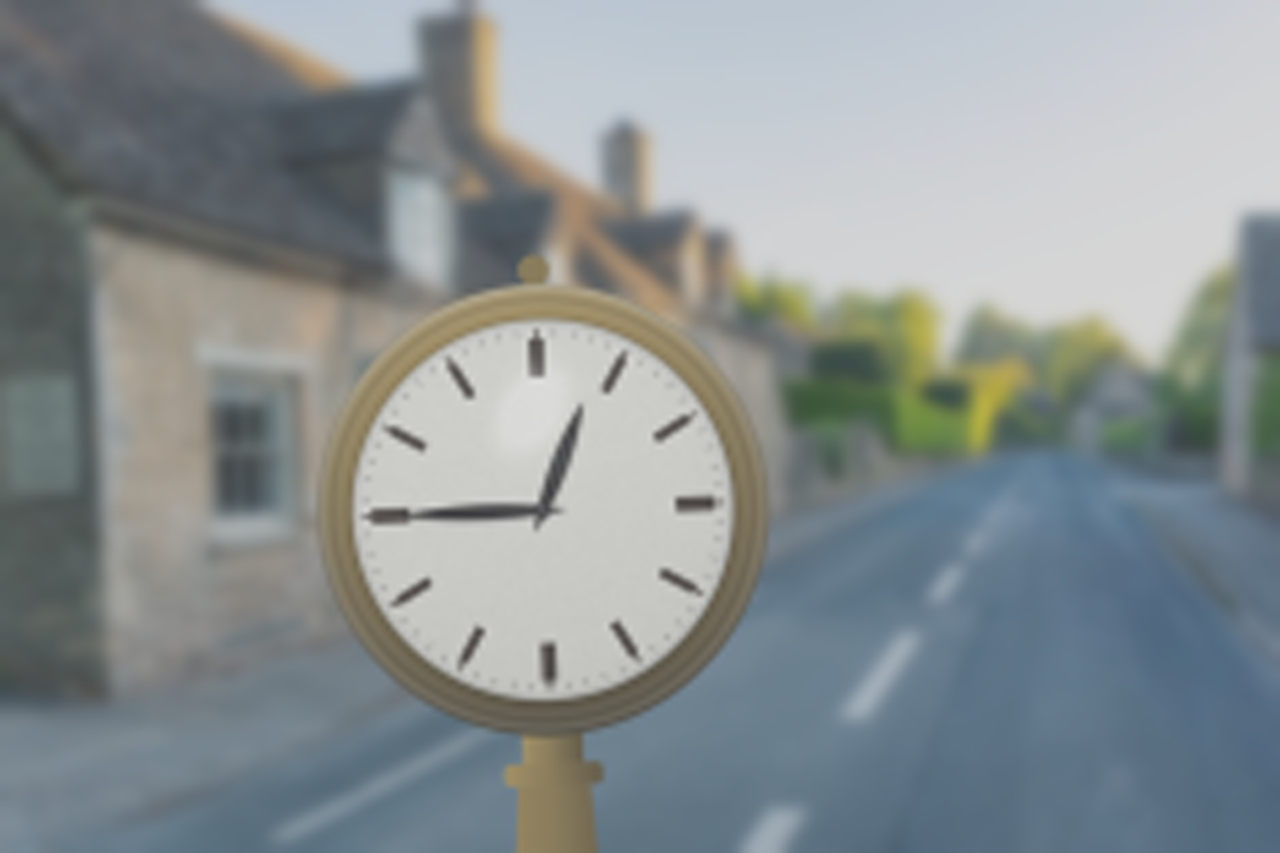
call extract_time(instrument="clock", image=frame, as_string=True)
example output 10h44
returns 12h45
